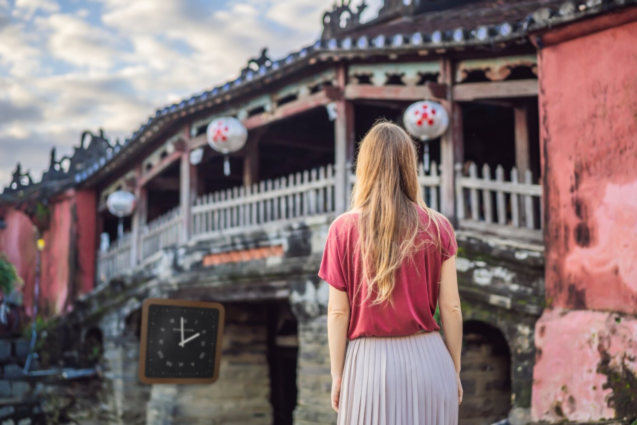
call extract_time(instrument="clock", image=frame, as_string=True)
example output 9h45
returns 1h59
